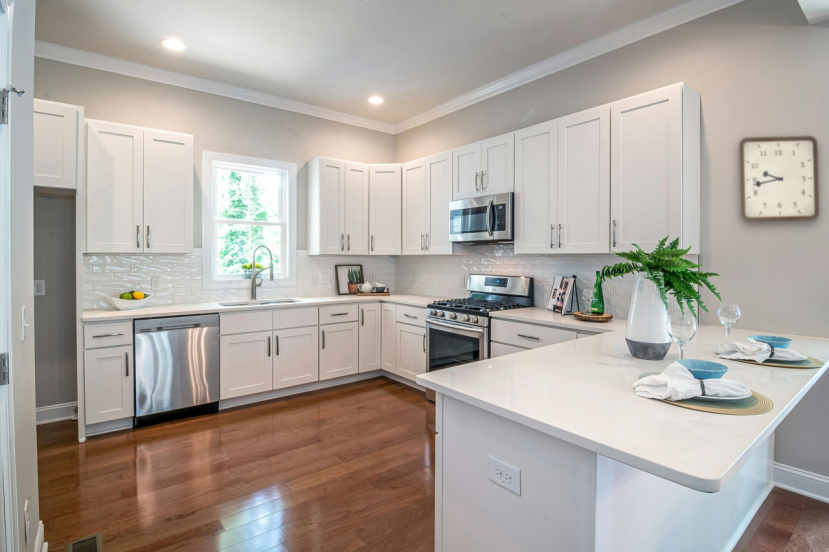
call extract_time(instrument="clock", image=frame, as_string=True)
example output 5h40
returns 9h43
